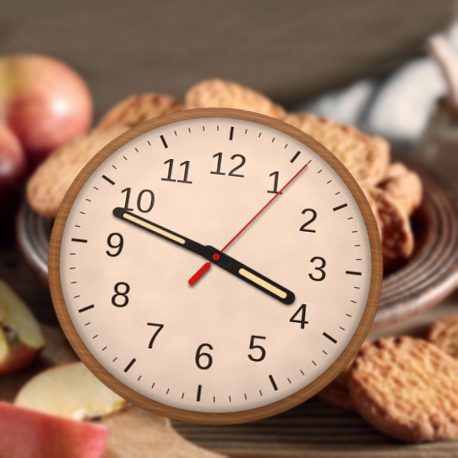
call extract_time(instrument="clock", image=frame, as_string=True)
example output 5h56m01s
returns 3h48m06s
